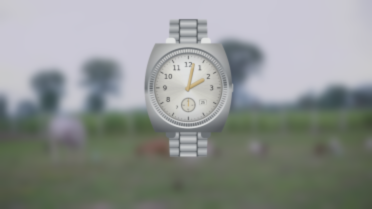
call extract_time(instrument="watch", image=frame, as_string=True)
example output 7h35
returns 2h02
